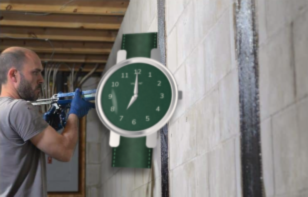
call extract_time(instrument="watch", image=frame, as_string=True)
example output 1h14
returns 7h00
